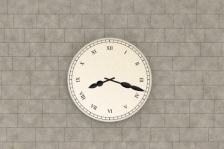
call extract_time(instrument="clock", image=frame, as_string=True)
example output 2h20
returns 8h18
